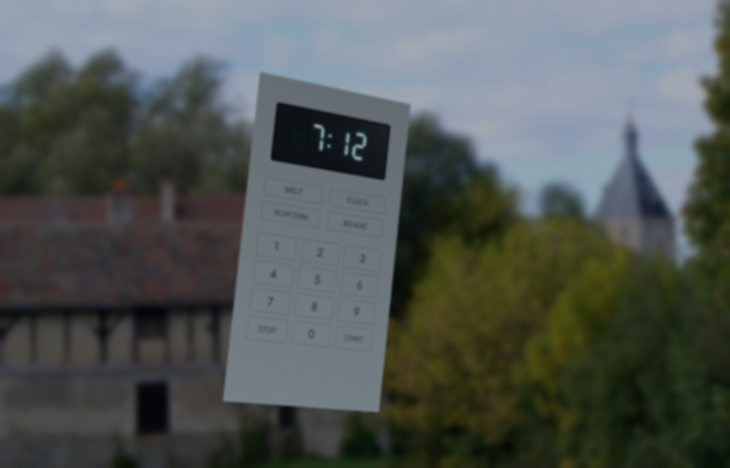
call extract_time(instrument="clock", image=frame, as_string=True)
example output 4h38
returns 7h12
